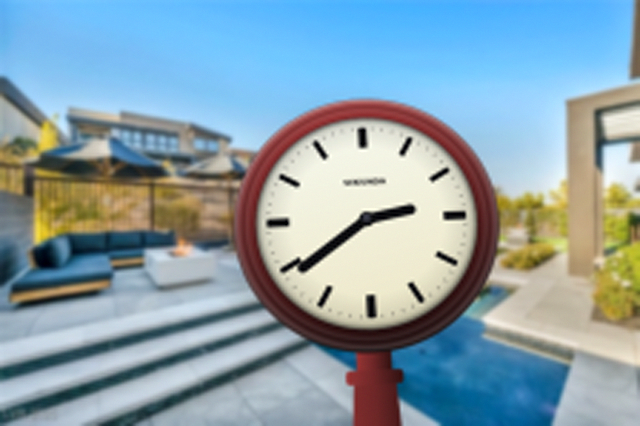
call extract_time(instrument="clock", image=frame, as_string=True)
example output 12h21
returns 2h39
